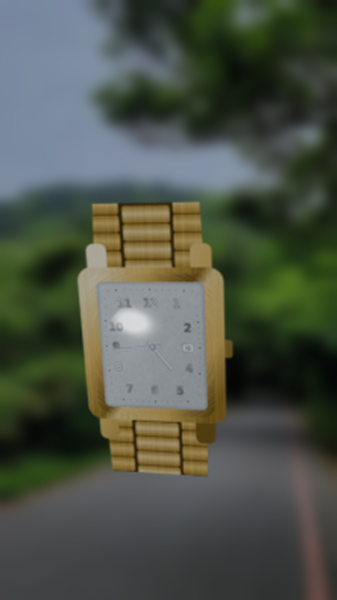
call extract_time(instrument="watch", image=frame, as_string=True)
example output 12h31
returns 4h44
